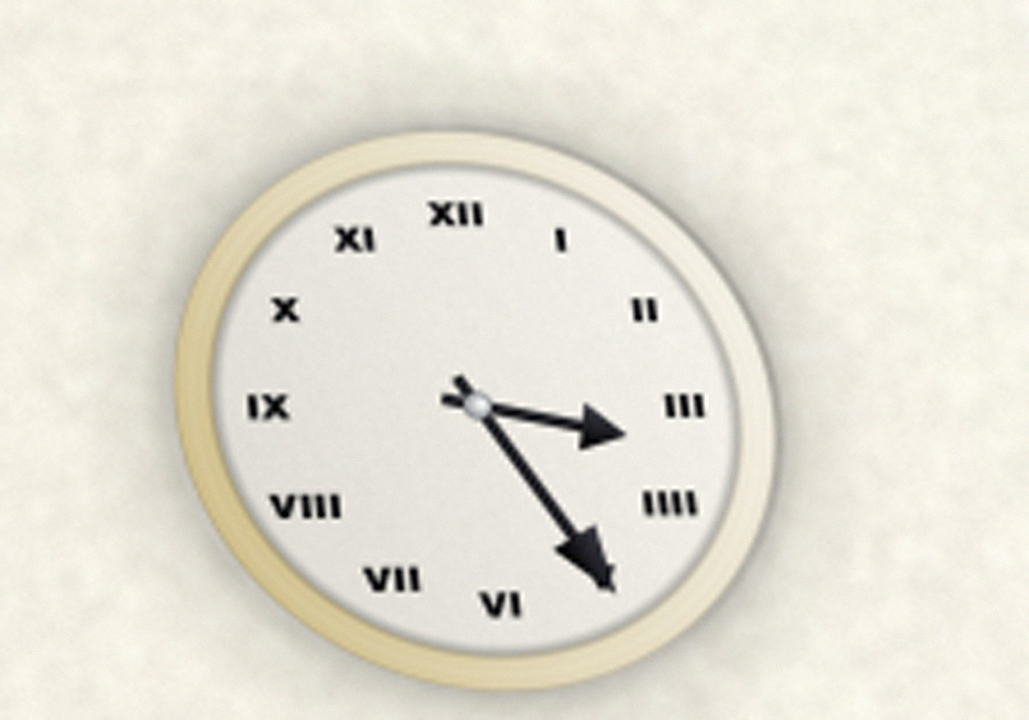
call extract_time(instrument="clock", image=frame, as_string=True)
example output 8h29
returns 3h25
